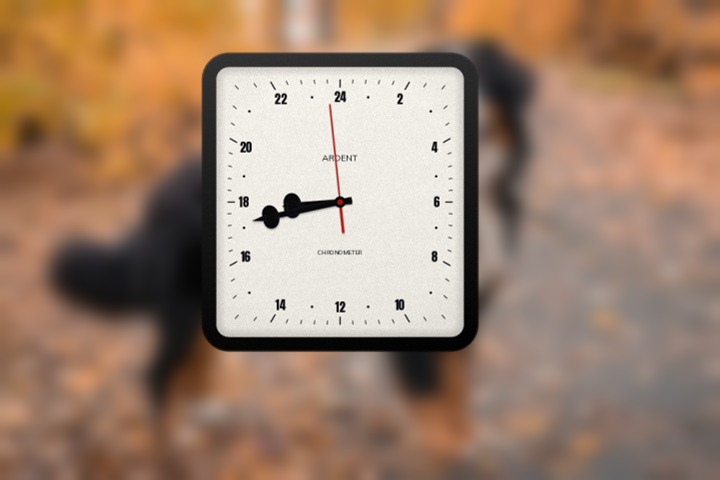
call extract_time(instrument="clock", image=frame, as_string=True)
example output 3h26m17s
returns 17h42m59s
